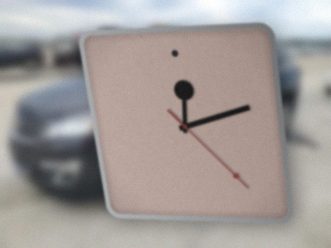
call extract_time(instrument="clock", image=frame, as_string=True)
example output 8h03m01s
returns 12h12m23s
